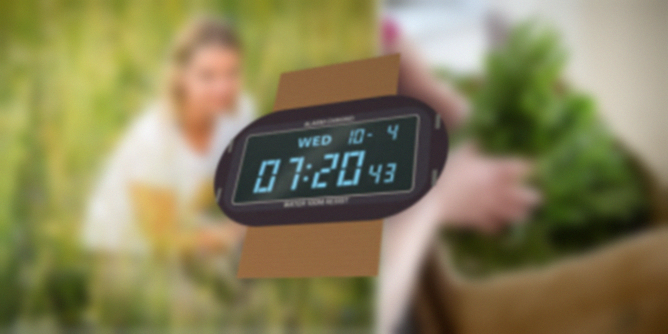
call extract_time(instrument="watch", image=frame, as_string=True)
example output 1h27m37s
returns 7h20m43s
